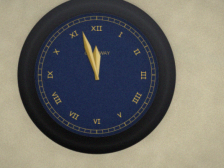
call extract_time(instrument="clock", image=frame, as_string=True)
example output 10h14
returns 11h57
